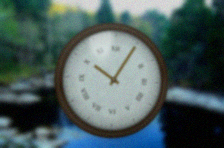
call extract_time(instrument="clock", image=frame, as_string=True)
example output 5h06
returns 10h05
